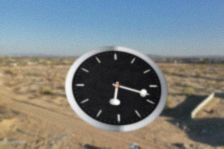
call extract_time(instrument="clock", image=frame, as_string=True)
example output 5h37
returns 6h18
